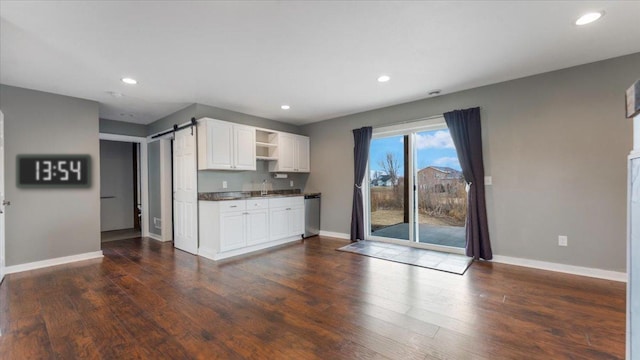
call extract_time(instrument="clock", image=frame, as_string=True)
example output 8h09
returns 13h54
